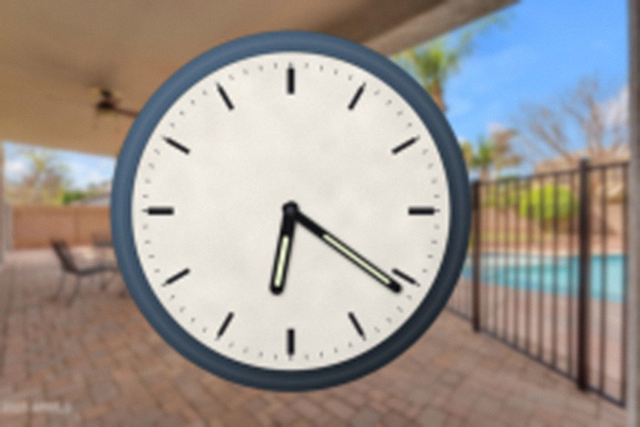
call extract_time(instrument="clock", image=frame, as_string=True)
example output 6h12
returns 6h21
